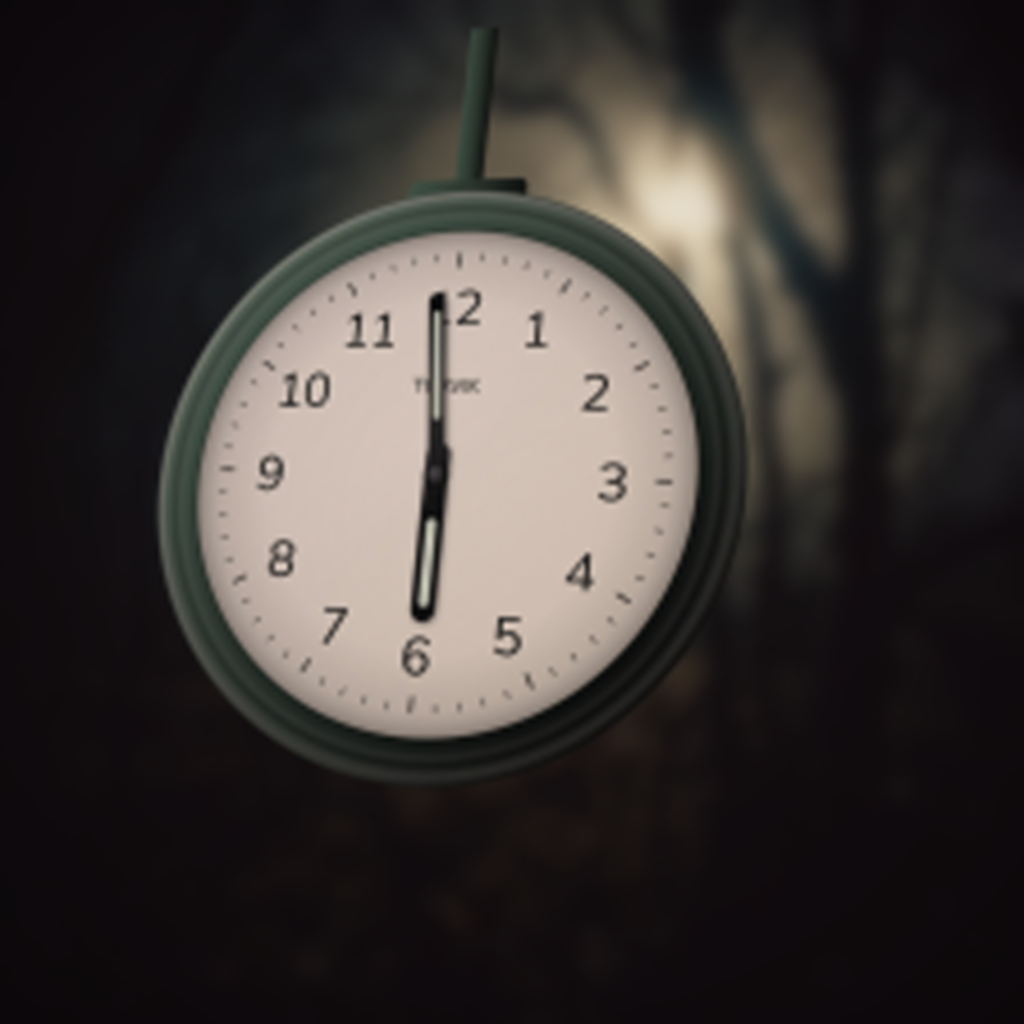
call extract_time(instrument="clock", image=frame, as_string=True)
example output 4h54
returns 5h59
